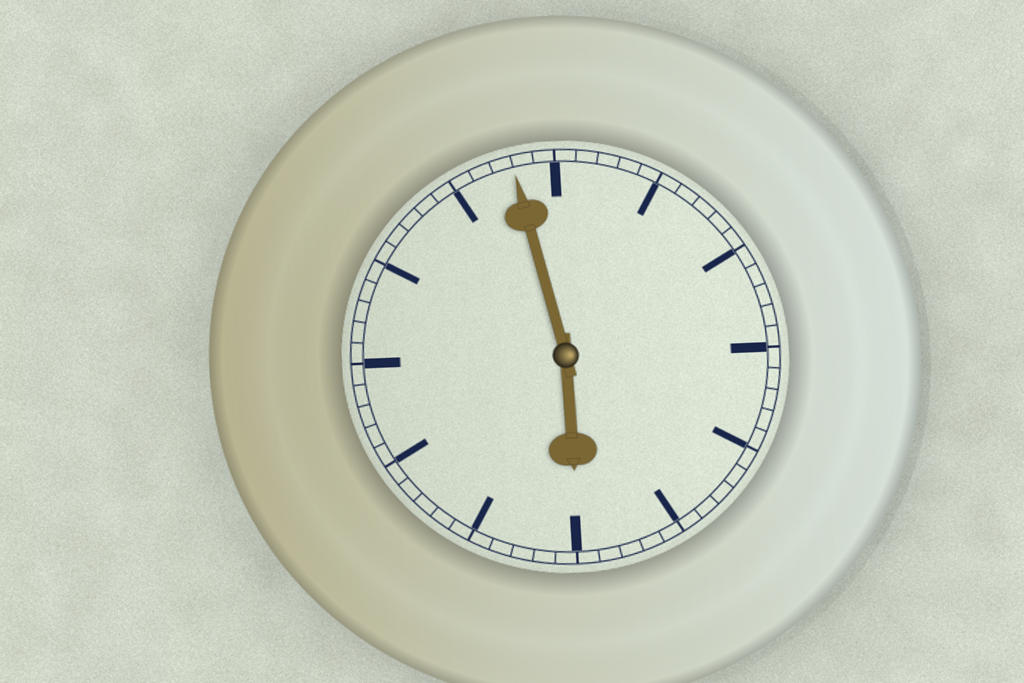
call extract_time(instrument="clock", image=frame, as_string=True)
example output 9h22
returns 5h58
